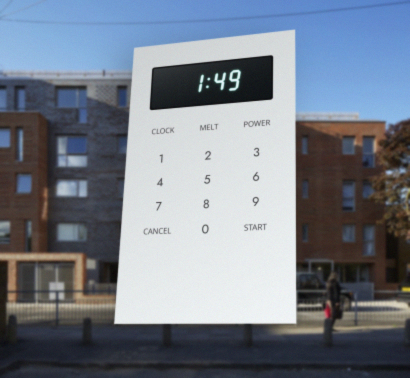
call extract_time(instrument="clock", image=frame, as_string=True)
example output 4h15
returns 1h49
